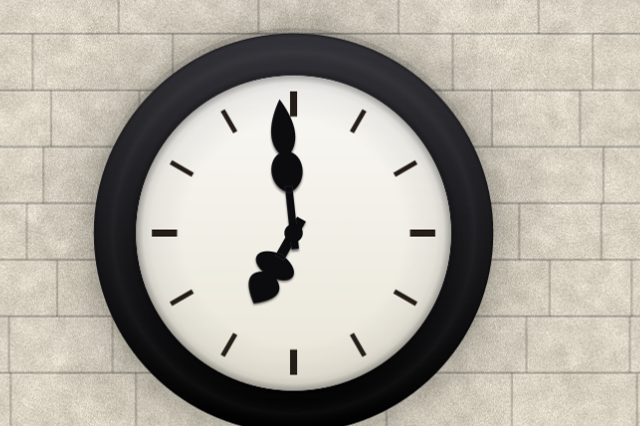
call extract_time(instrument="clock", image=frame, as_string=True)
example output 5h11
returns 6h59
